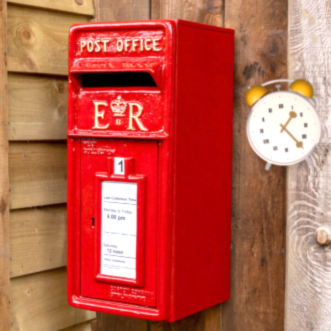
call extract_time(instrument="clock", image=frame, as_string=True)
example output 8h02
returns 1h24
